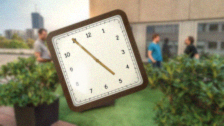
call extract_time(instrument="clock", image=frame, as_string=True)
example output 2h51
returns 4h55
